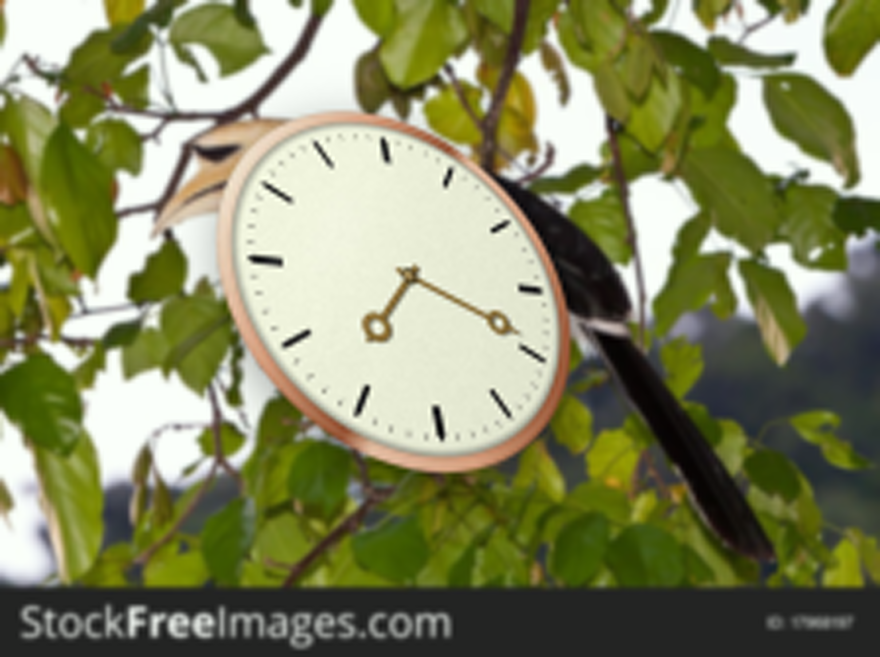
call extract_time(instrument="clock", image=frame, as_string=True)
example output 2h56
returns 7h19
